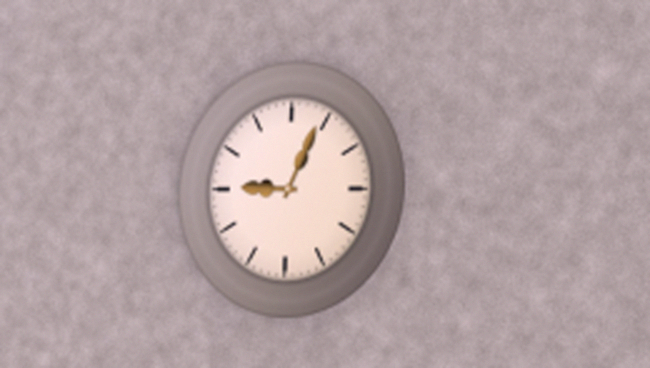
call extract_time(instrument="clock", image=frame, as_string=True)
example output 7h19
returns 9h04
